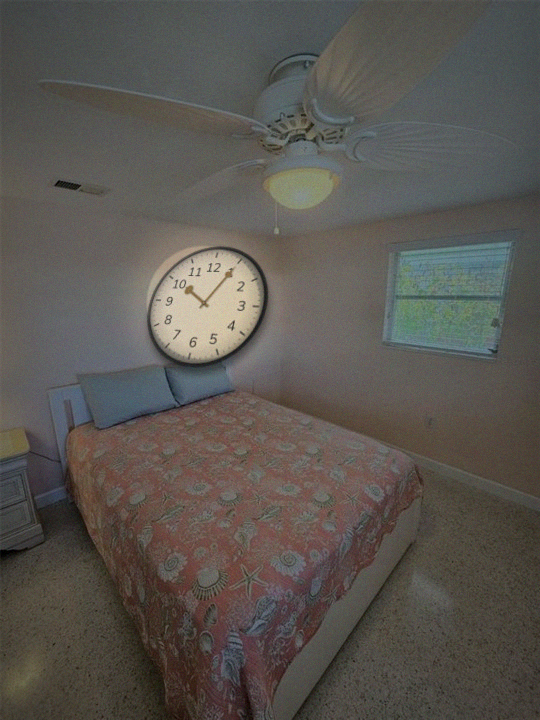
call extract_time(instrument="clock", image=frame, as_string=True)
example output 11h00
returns 10h05
